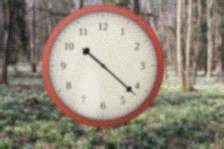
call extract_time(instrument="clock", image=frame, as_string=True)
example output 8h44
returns 10h22
